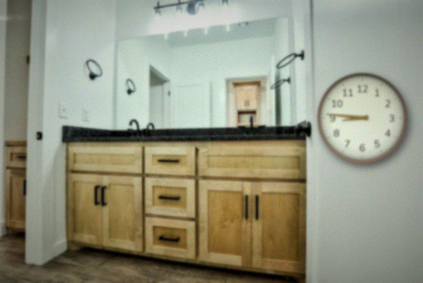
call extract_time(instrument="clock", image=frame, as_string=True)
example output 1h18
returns 8h46
